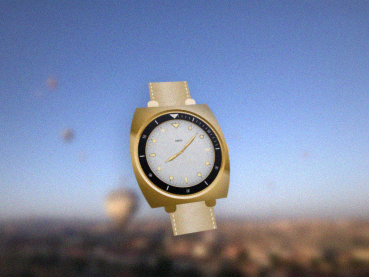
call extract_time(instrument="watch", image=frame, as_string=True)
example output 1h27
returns 8h08
